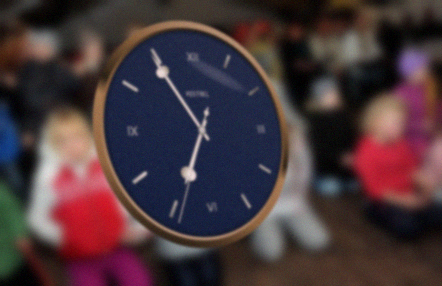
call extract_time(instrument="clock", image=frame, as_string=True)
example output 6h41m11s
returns 6h54m34s
